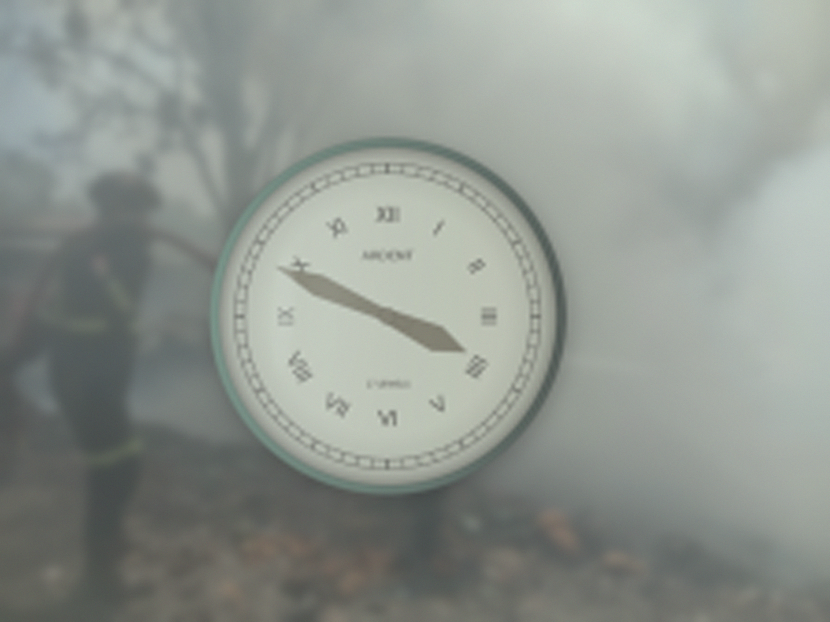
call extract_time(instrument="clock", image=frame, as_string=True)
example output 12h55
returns 3h49
